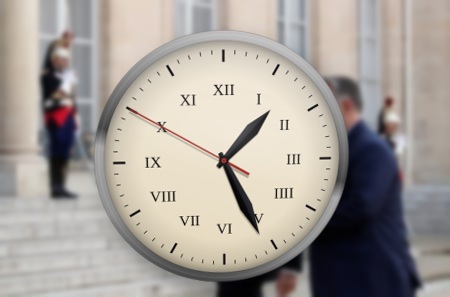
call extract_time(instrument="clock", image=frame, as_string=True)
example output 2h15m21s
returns 1h25m50s
